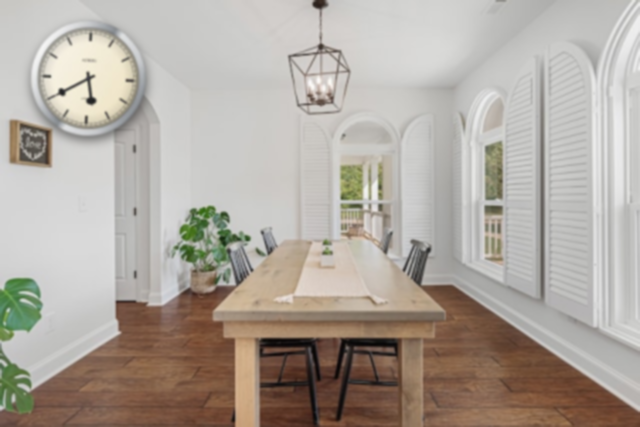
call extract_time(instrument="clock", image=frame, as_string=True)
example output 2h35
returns 5h40
